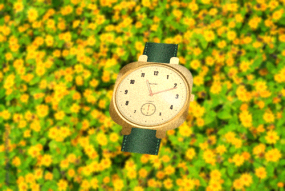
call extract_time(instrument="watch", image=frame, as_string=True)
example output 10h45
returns 11h11
